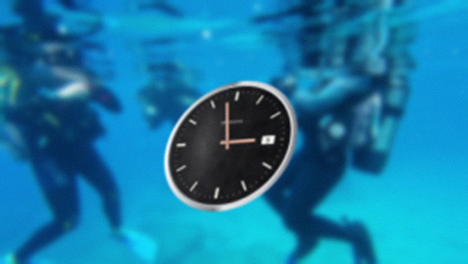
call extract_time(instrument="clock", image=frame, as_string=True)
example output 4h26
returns 2h58
